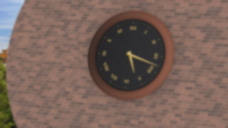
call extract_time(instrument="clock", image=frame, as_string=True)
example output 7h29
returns 5h18
